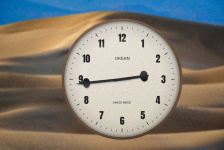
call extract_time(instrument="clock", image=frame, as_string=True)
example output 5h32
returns 2h44
